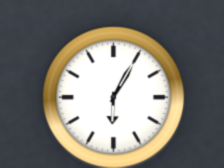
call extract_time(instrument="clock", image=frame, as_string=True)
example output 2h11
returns 6h05
